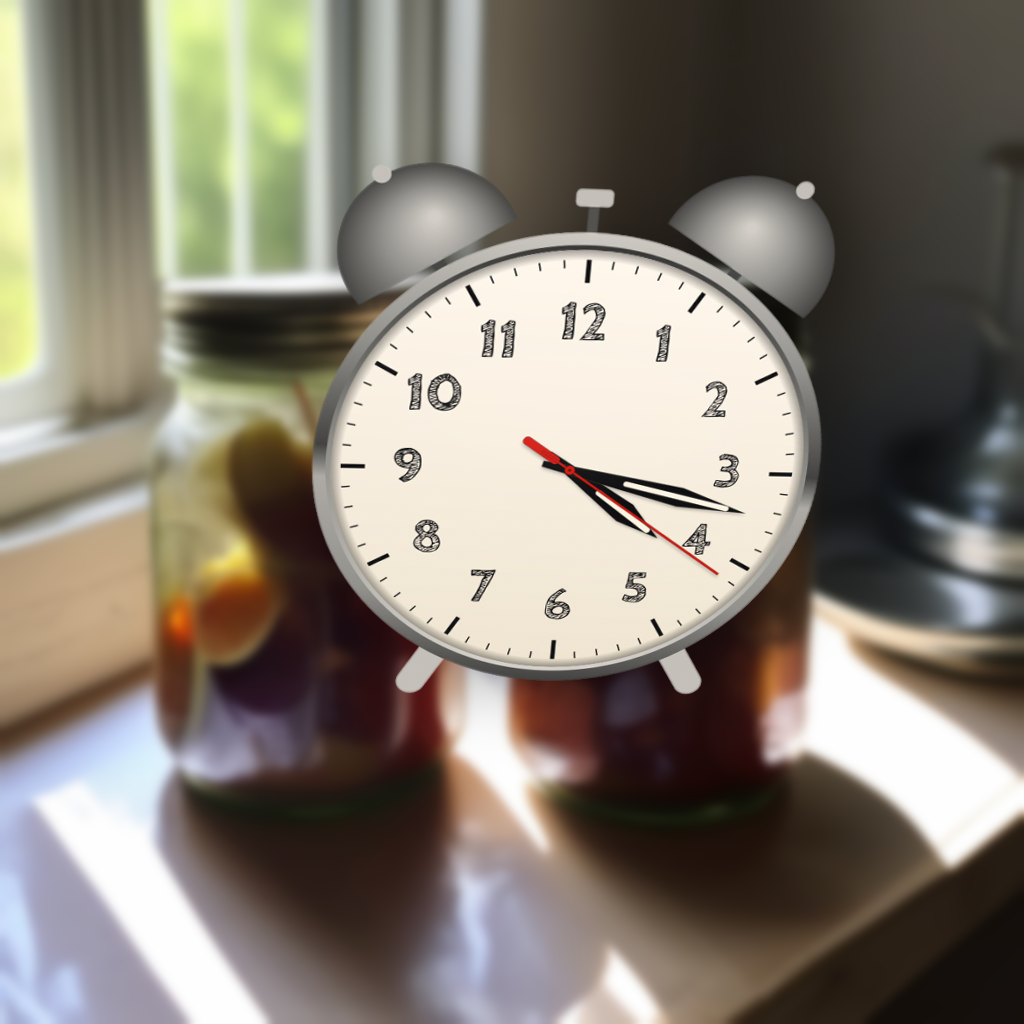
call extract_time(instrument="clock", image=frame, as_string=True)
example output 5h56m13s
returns 4h17m21s
